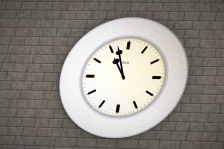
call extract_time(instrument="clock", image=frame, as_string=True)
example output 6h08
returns 10h57
